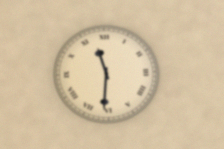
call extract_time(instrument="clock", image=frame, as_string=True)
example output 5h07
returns 11h31
